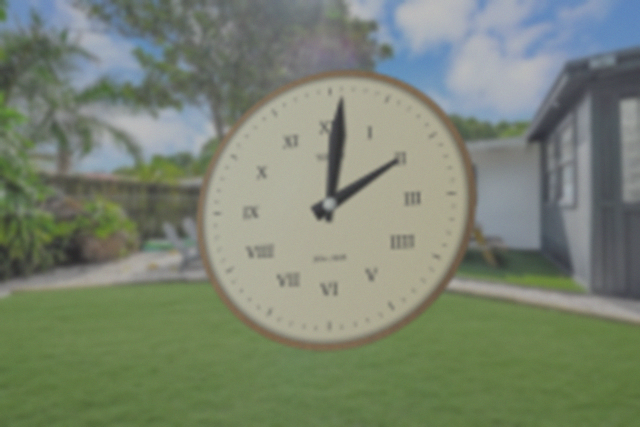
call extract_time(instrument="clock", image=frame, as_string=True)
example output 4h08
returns 2h01
